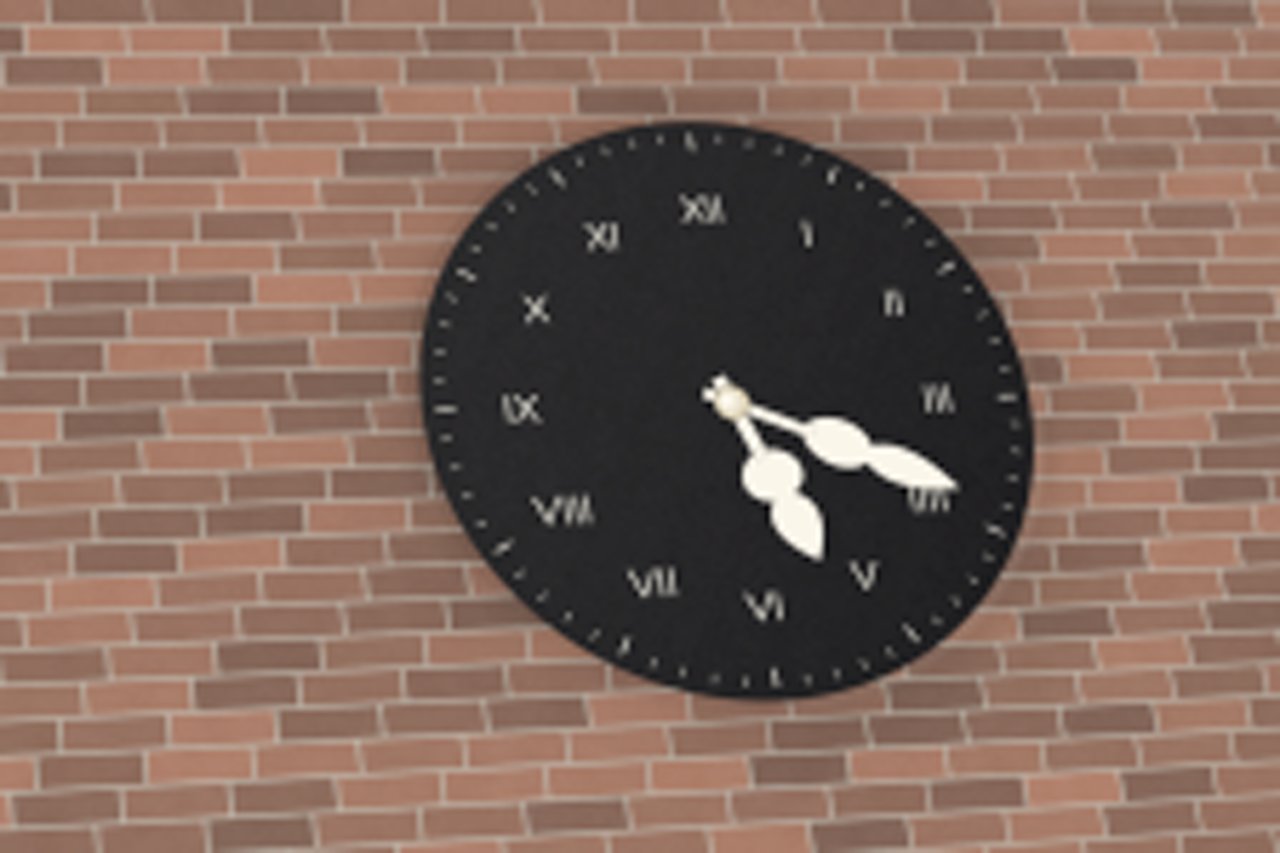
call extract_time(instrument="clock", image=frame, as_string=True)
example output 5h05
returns 5h19
